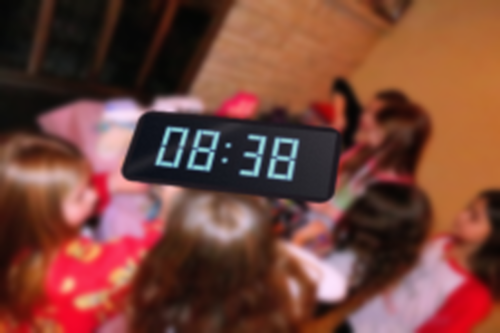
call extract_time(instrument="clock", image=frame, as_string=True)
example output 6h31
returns 8h38
